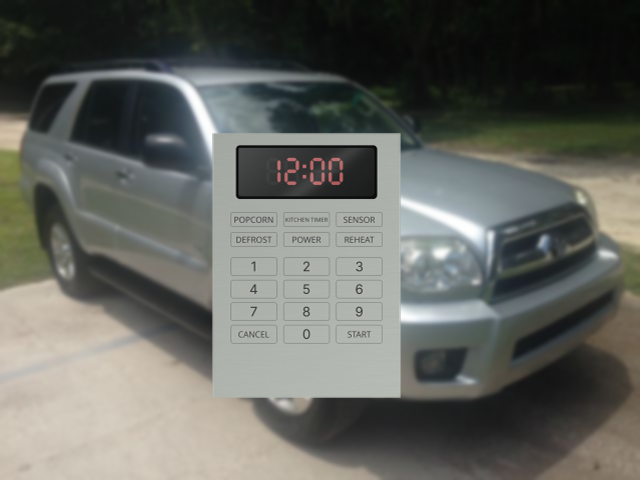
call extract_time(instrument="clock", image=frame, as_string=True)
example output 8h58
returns 12h00
